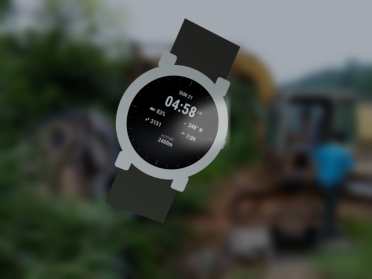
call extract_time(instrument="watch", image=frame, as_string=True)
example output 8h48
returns 4h58
